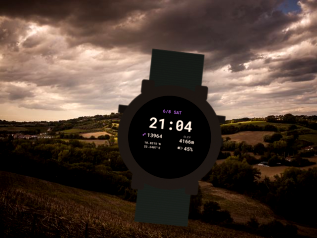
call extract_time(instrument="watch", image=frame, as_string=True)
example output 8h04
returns 21h04
